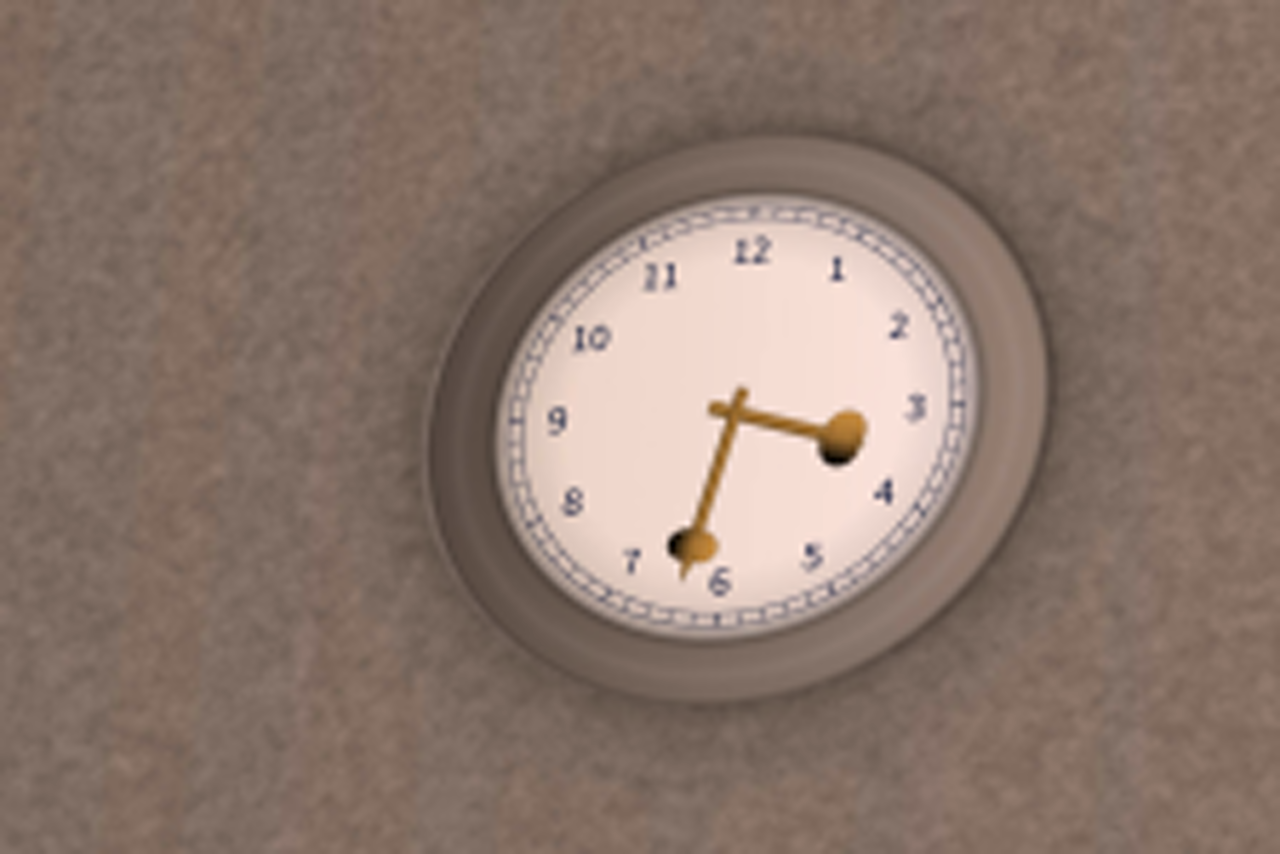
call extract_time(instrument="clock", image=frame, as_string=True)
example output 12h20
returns 3h32
